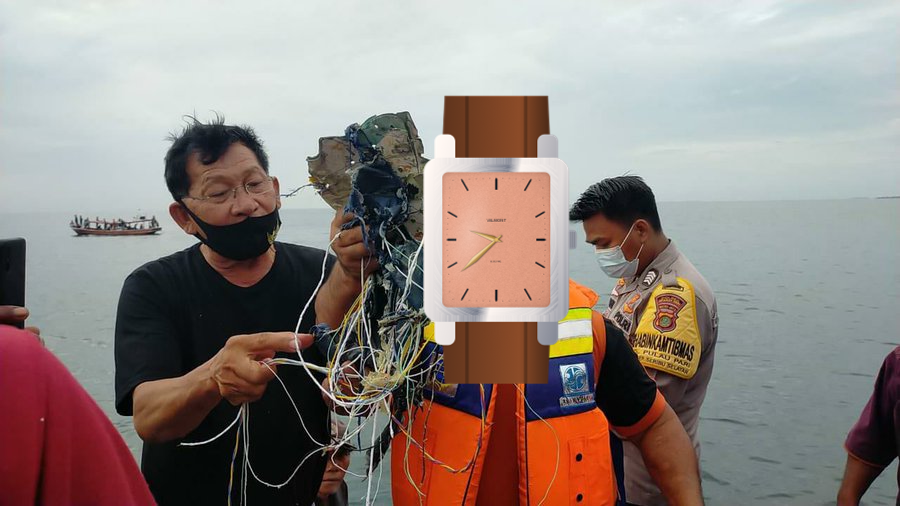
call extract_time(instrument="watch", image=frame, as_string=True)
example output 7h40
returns 9h38
